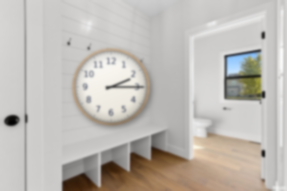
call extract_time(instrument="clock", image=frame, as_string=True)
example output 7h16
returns 2h15
